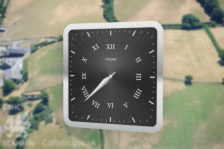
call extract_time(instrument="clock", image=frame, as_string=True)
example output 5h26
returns 7h38
